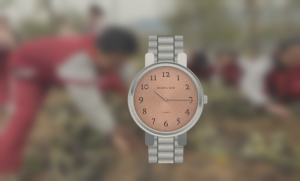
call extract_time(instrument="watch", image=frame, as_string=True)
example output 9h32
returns 10h15
